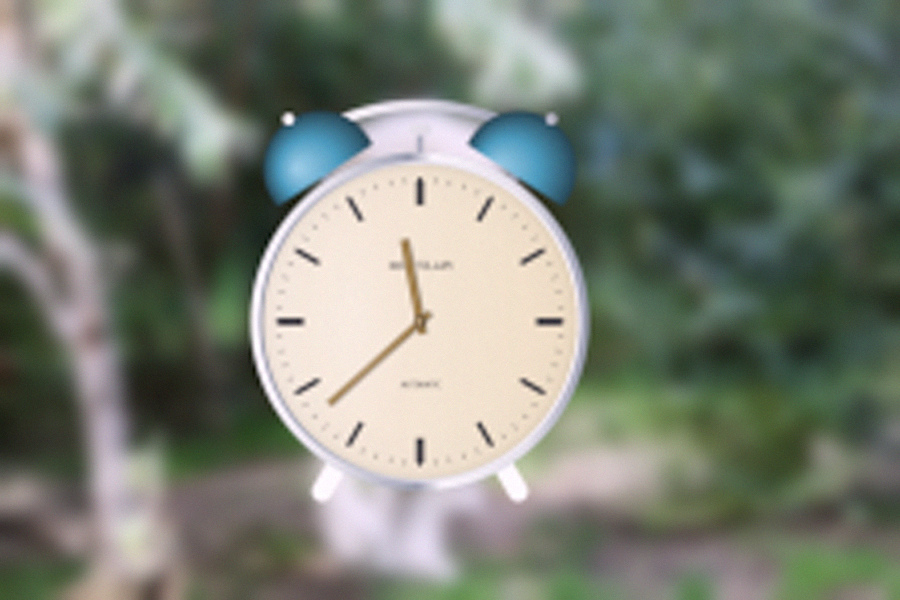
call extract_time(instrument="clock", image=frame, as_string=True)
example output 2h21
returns 11h38
